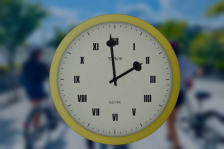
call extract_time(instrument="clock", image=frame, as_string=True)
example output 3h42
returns 1h59
